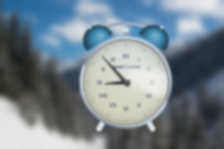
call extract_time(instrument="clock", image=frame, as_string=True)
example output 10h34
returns 8h53
